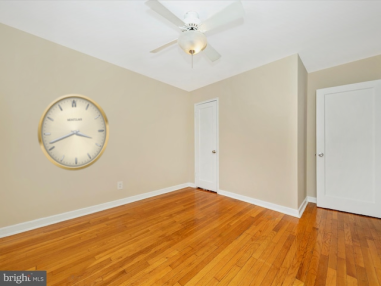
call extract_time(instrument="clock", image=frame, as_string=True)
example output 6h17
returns 3h42
